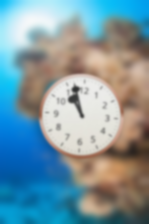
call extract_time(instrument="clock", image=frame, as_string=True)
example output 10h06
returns 10h57
